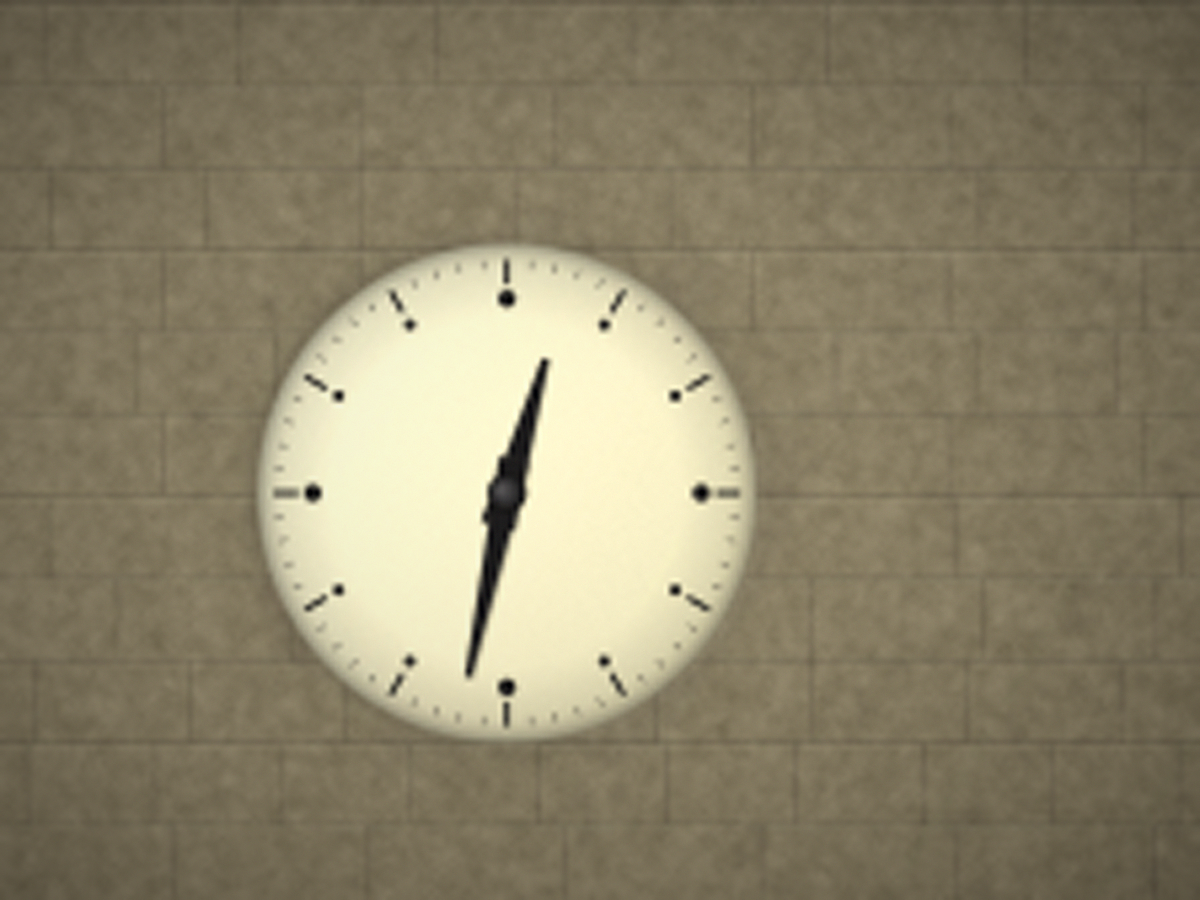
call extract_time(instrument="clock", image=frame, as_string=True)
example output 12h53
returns 12h32
